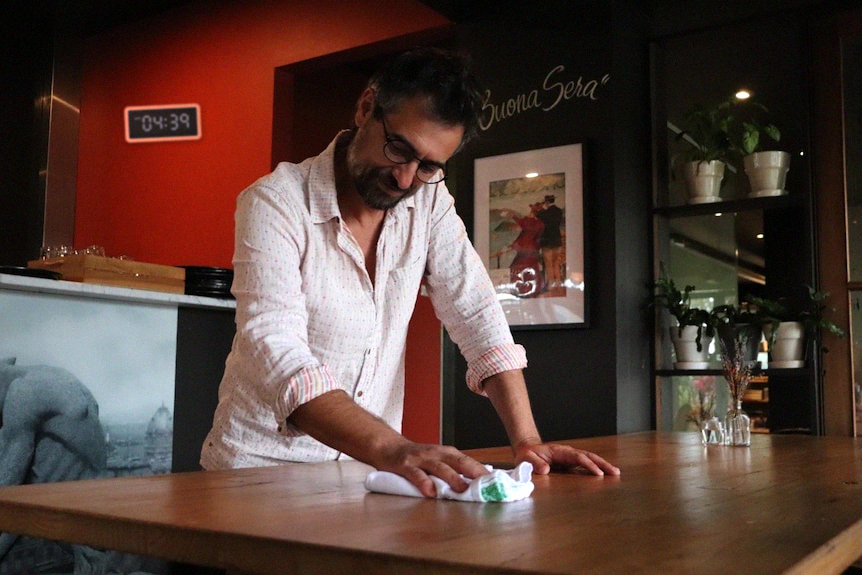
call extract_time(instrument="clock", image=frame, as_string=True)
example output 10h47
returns 4h39
